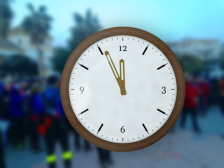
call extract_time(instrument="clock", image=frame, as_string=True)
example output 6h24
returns 11h56
